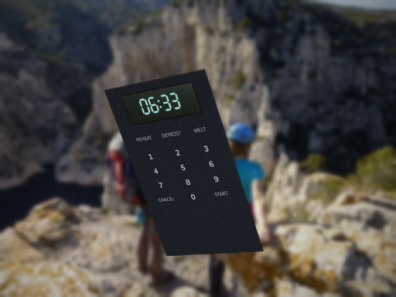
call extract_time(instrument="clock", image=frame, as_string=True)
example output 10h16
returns 6h33
